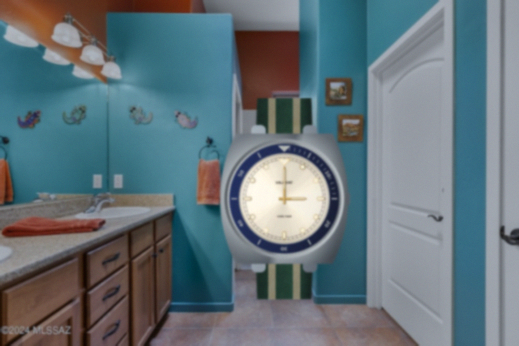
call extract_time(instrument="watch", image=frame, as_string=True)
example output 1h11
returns 3h00
